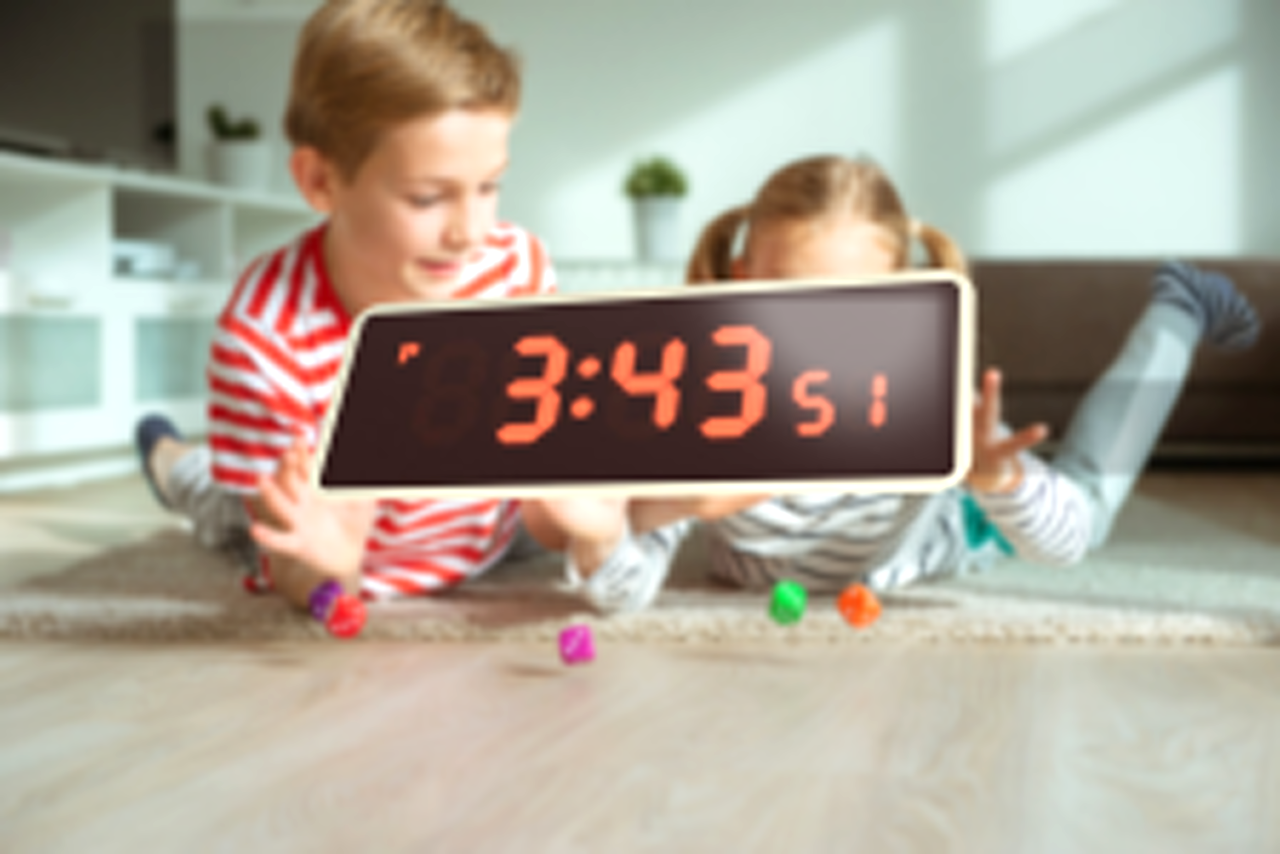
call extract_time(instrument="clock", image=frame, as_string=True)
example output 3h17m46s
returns 3h43m51s
